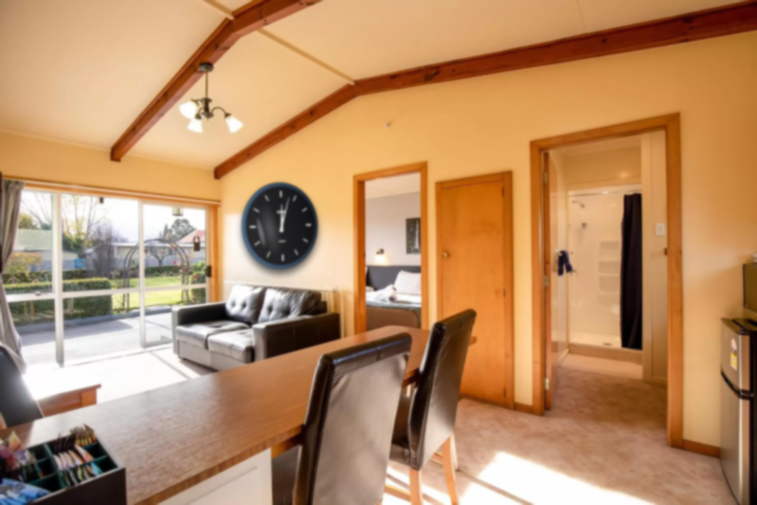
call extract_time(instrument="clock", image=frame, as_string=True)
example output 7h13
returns 12h03
